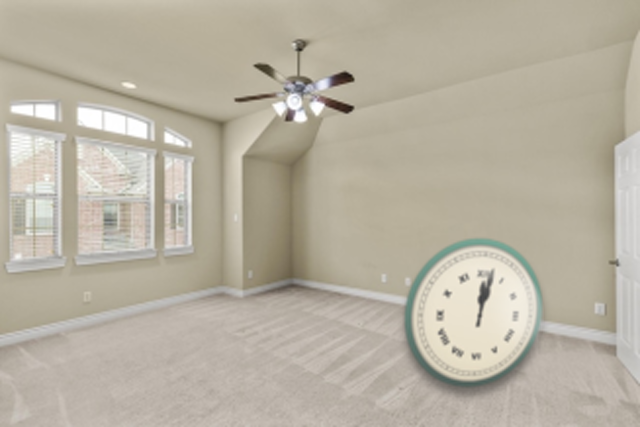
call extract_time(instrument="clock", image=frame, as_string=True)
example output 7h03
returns 12h02
